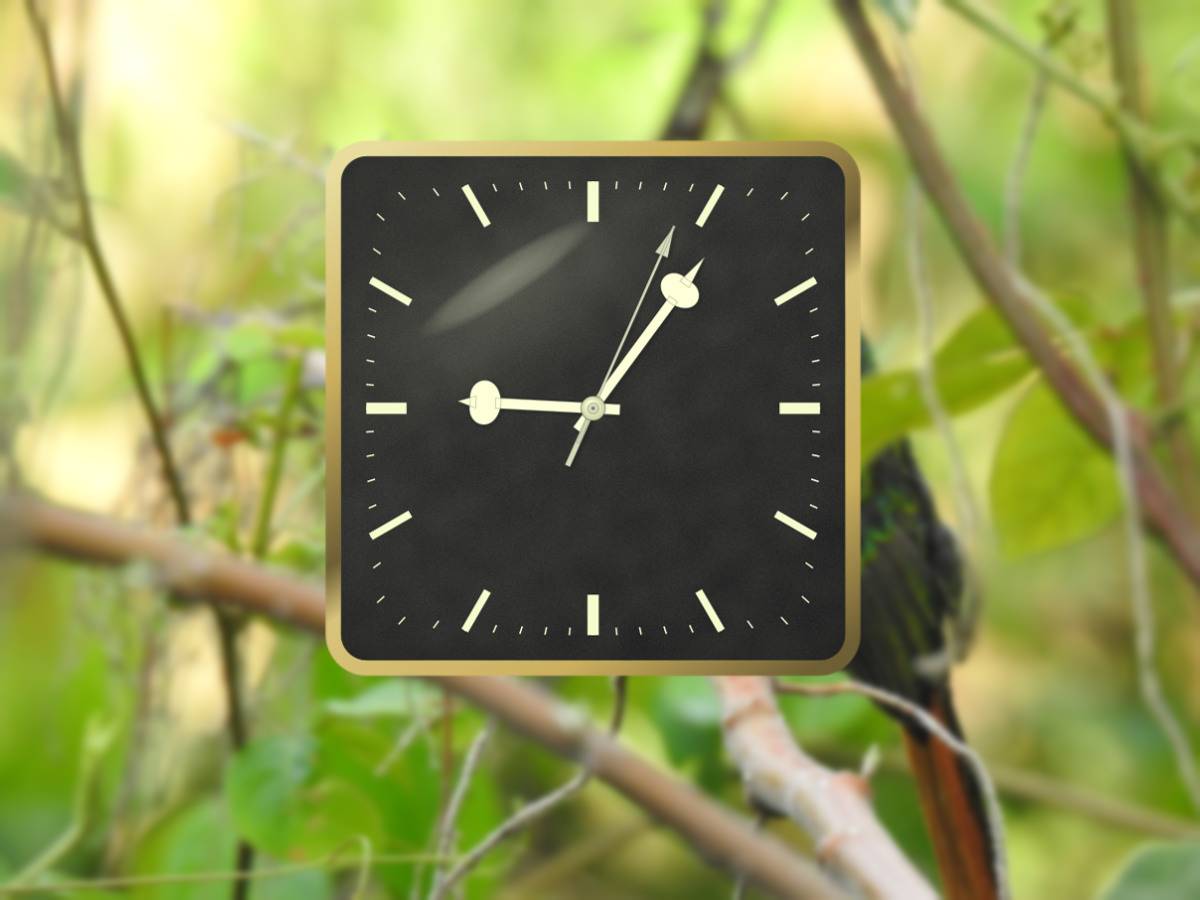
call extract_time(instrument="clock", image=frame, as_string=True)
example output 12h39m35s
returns 9h06m04s
